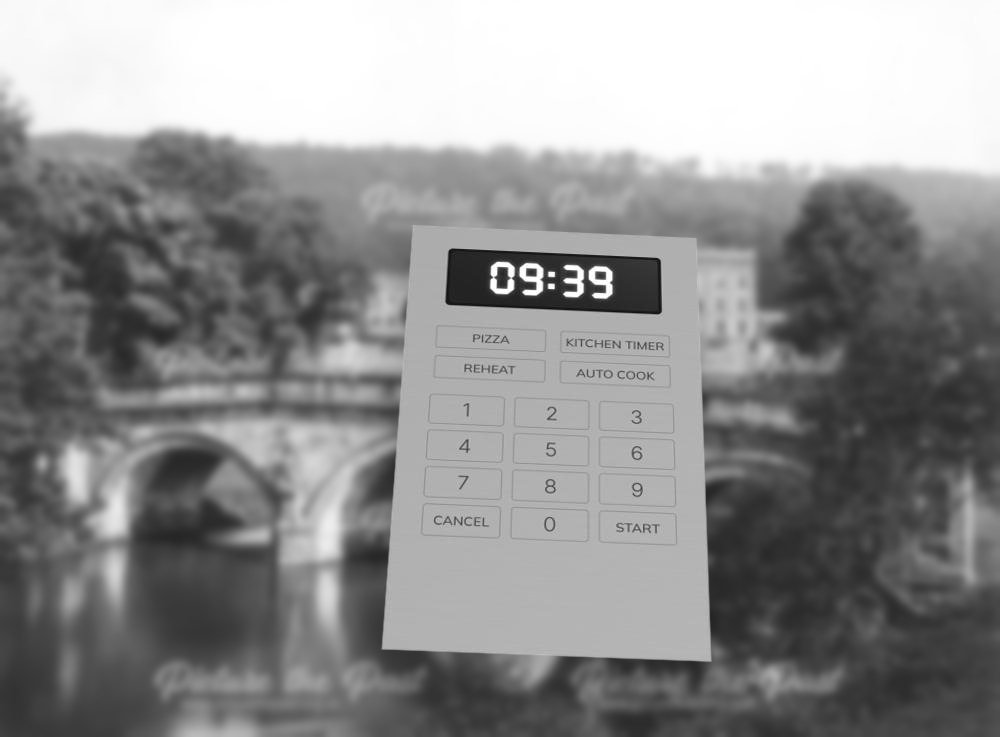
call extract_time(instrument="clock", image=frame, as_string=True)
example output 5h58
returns 9h39
